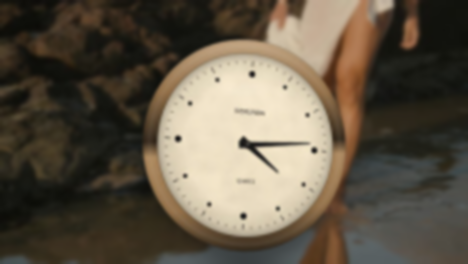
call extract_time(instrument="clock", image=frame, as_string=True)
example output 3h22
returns 4h14
